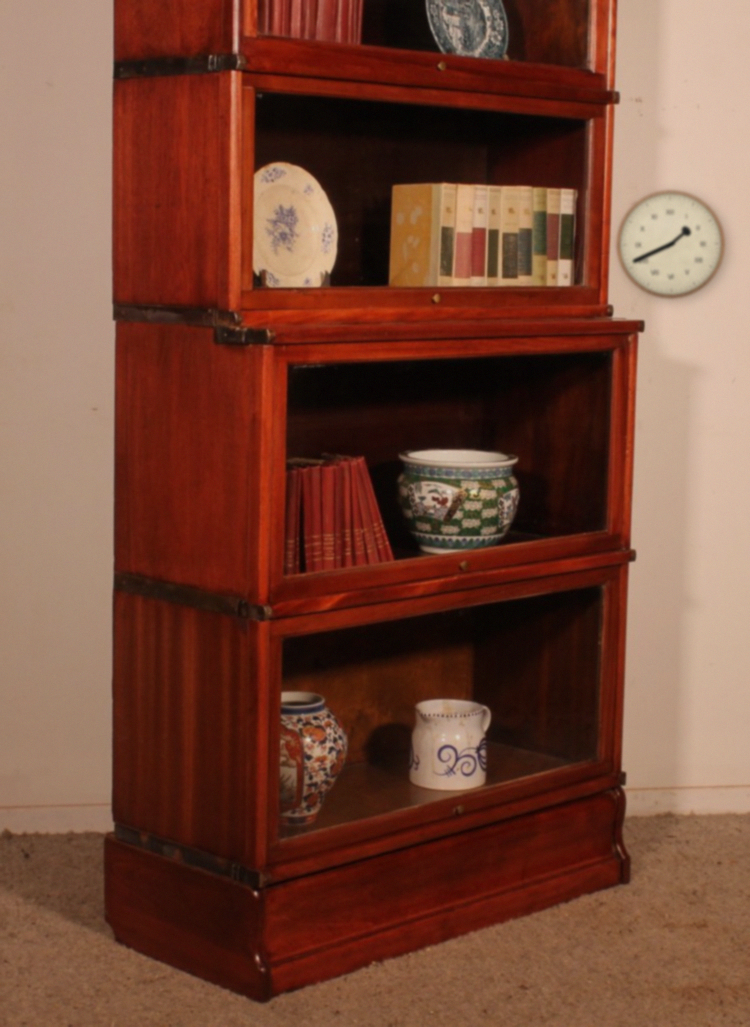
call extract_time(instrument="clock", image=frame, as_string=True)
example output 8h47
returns 1h41
